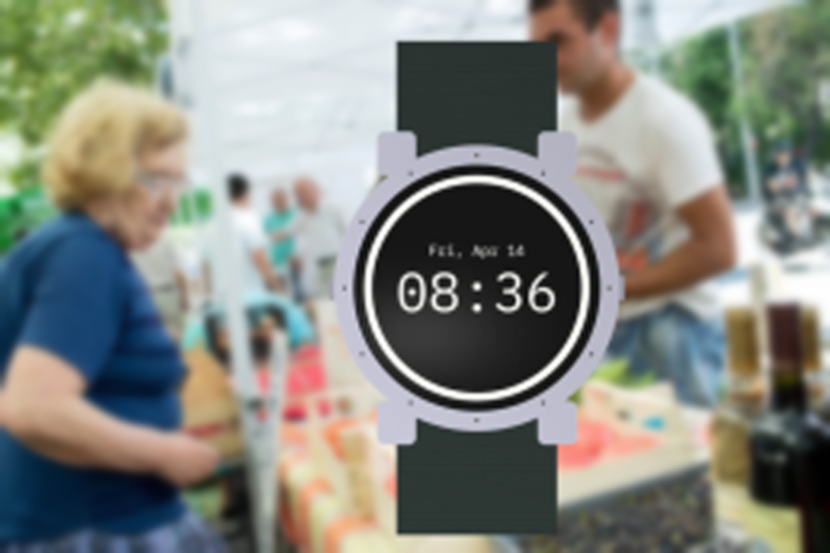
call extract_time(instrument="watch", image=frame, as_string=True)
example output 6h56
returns 8h36
